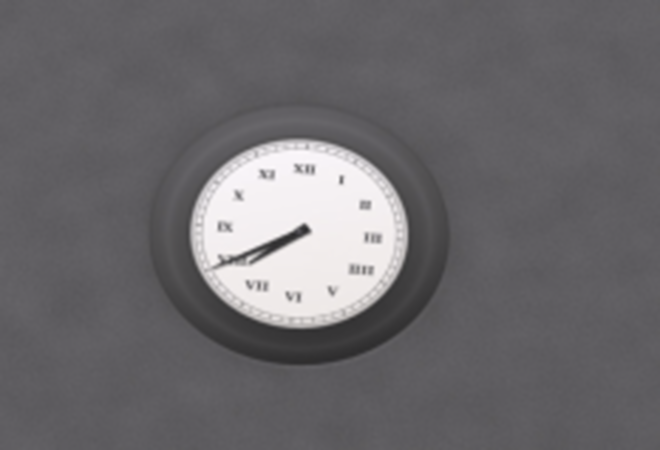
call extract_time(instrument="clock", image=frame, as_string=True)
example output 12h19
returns 7h40
